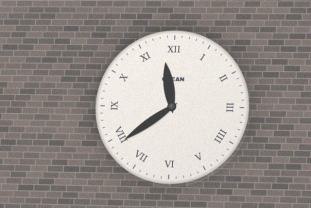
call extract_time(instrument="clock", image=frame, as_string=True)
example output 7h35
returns 11h39
